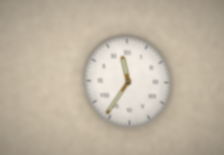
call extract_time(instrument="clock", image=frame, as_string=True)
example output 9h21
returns 11h36
